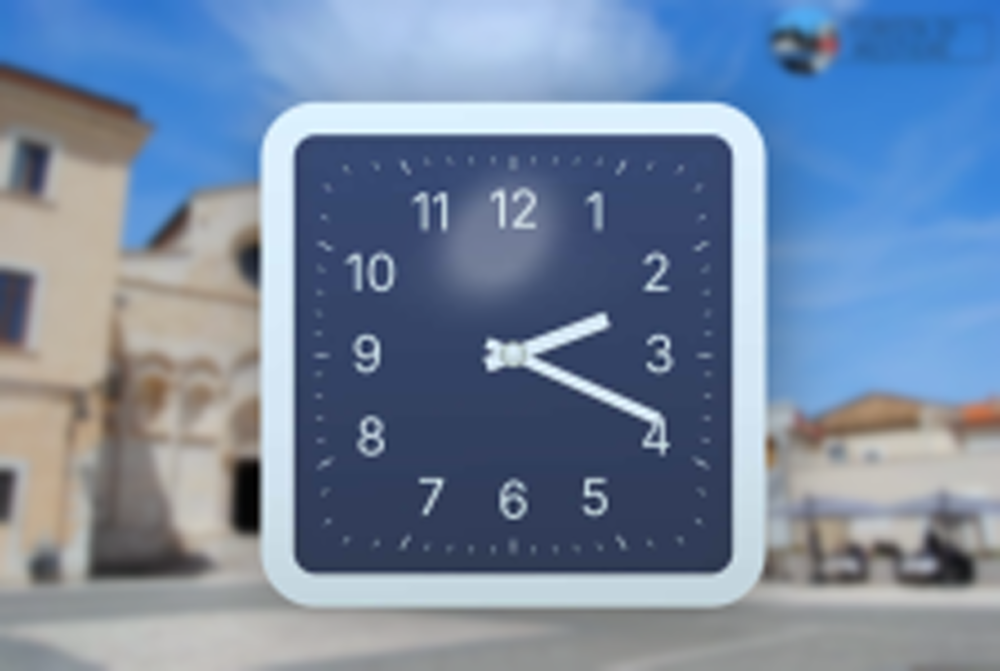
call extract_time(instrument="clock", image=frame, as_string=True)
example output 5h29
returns 2h19
